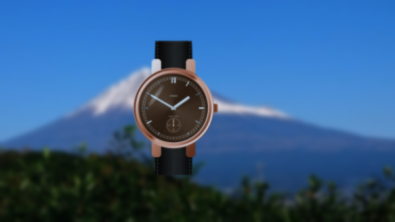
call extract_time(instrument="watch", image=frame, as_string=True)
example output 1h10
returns 1h50
